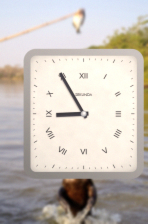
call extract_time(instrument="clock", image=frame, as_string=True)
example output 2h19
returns 8h55
